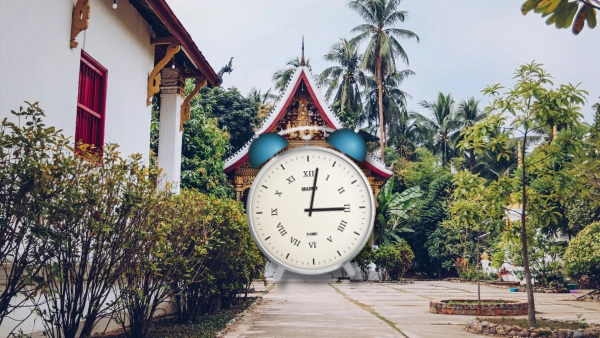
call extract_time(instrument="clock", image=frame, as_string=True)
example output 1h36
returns 3h02
